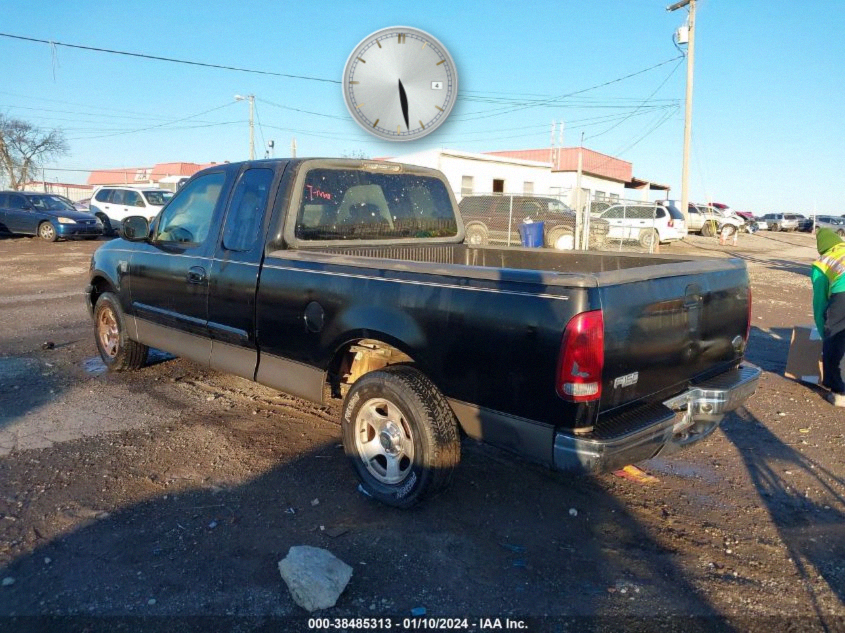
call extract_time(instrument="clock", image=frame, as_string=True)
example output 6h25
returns 5h28
